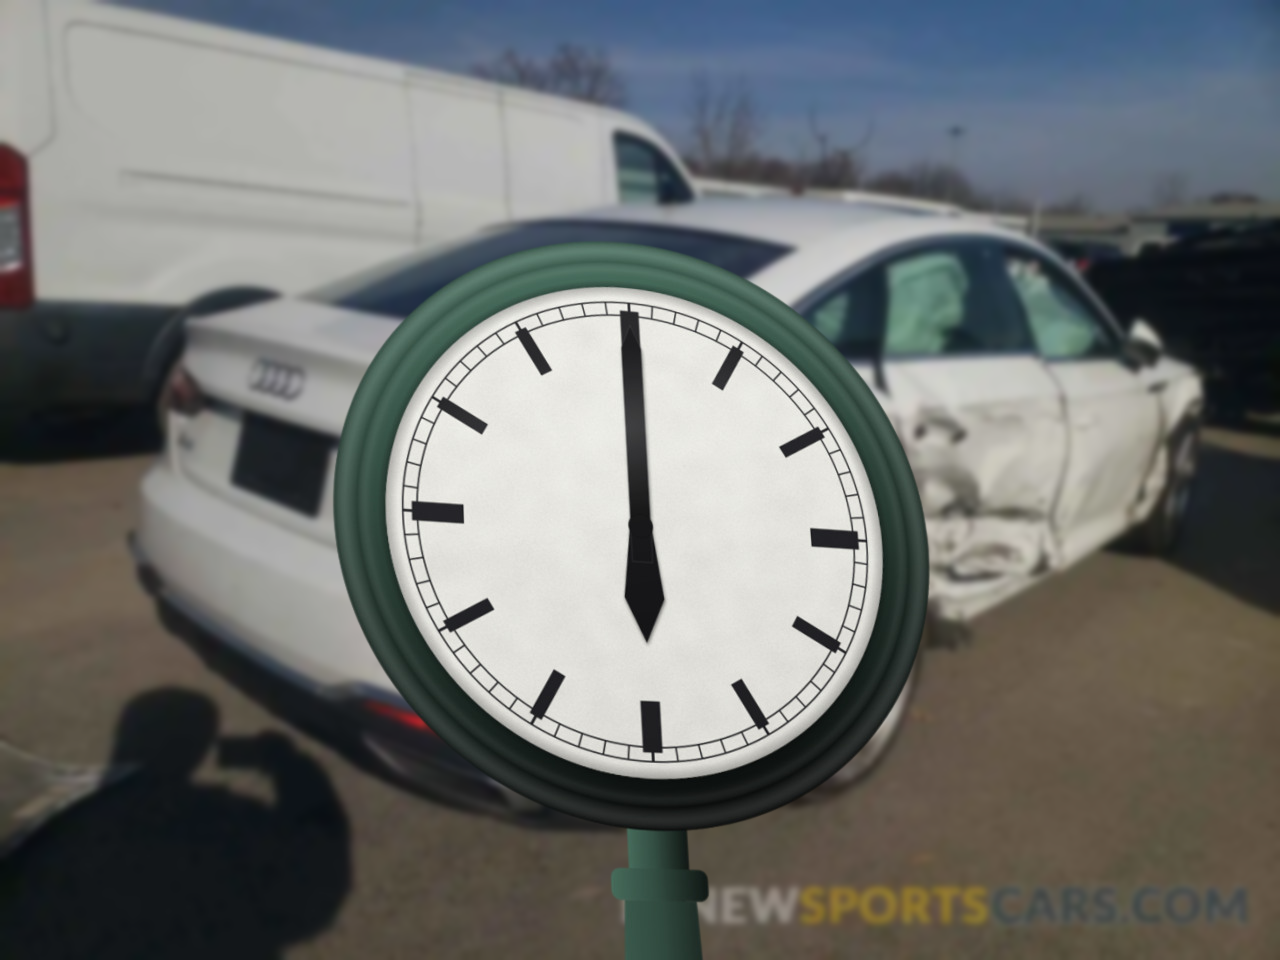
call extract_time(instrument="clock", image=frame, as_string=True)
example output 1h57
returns 6h00
